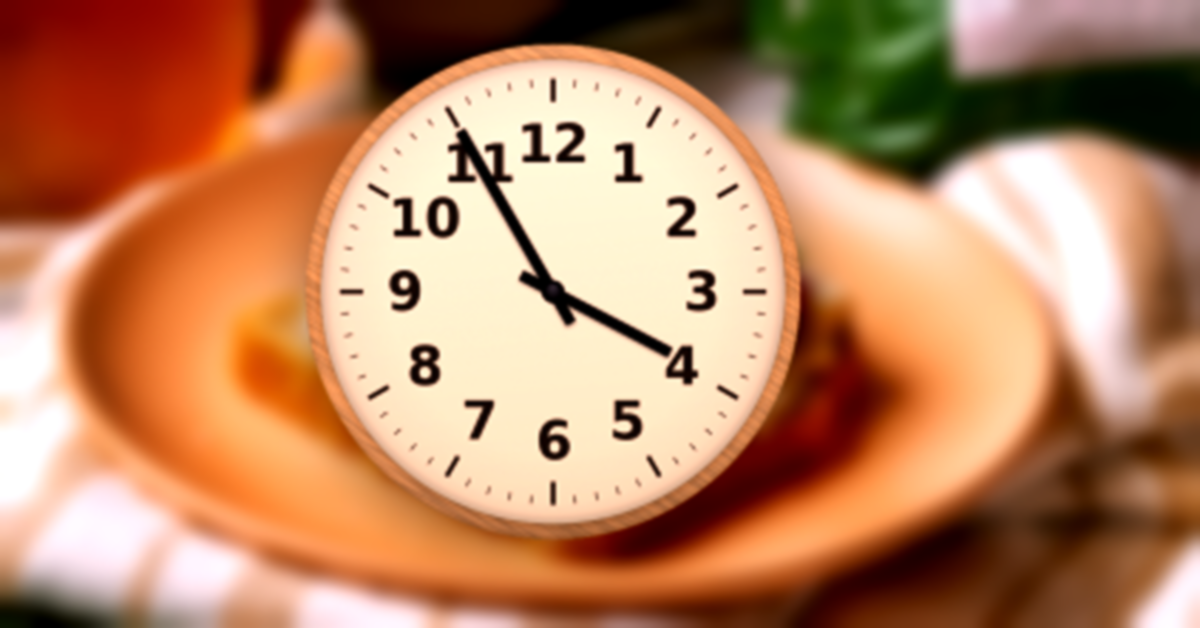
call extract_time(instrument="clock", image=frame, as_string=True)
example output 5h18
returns 3h55
